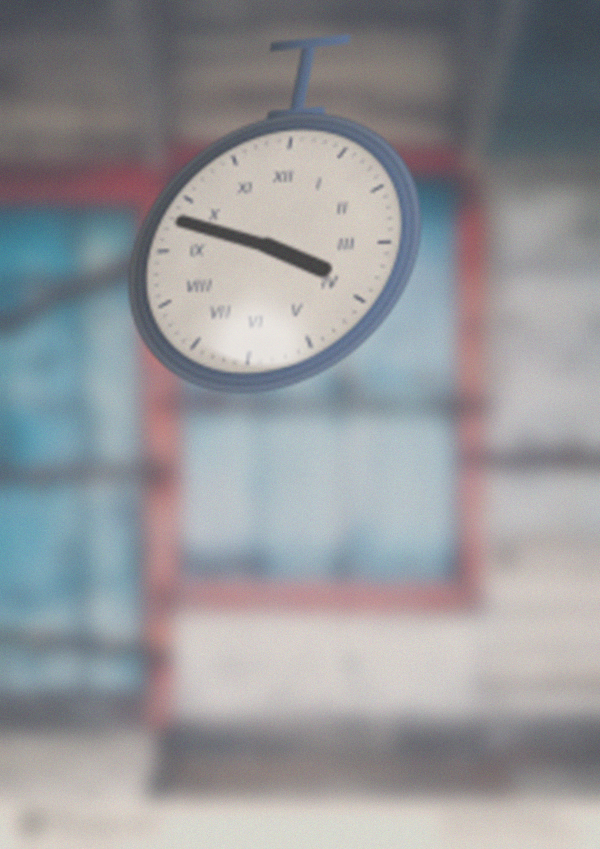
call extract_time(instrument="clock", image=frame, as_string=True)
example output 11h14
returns 3h48
